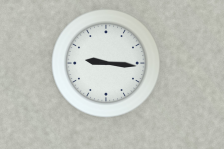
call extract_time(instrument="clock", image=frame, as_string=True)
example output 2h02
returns 9h16
